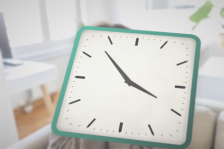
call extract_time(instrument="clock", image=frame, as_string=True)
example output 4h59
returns 3h53
